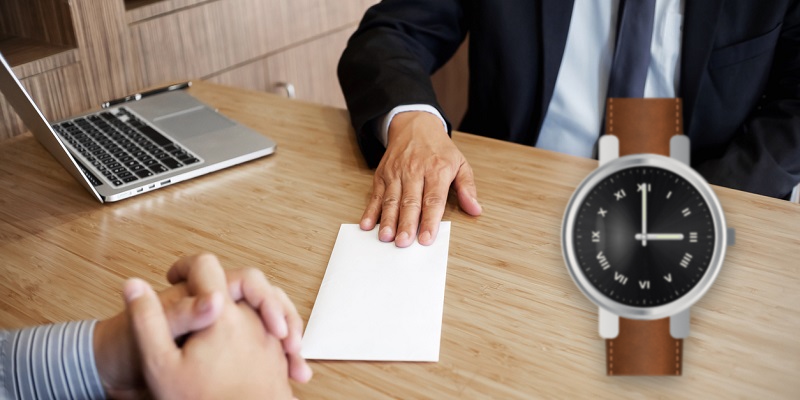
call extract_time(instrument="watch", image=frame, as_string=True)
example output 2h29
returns 3h00
